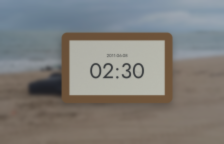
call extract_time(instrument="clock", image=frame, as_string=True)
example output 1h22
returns 2h30
